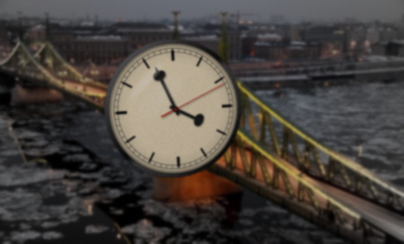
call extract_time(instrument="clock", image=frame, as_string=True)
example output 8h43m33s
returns 3h56m11s
